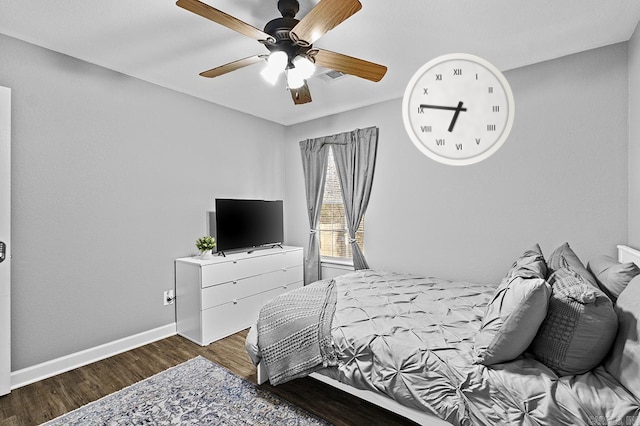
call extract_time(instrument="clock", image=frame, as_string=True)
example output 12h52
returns 6h46
